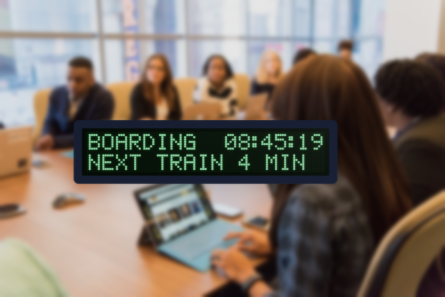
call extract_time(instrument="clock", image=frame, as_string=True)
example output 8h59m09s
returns 8h45m19s
